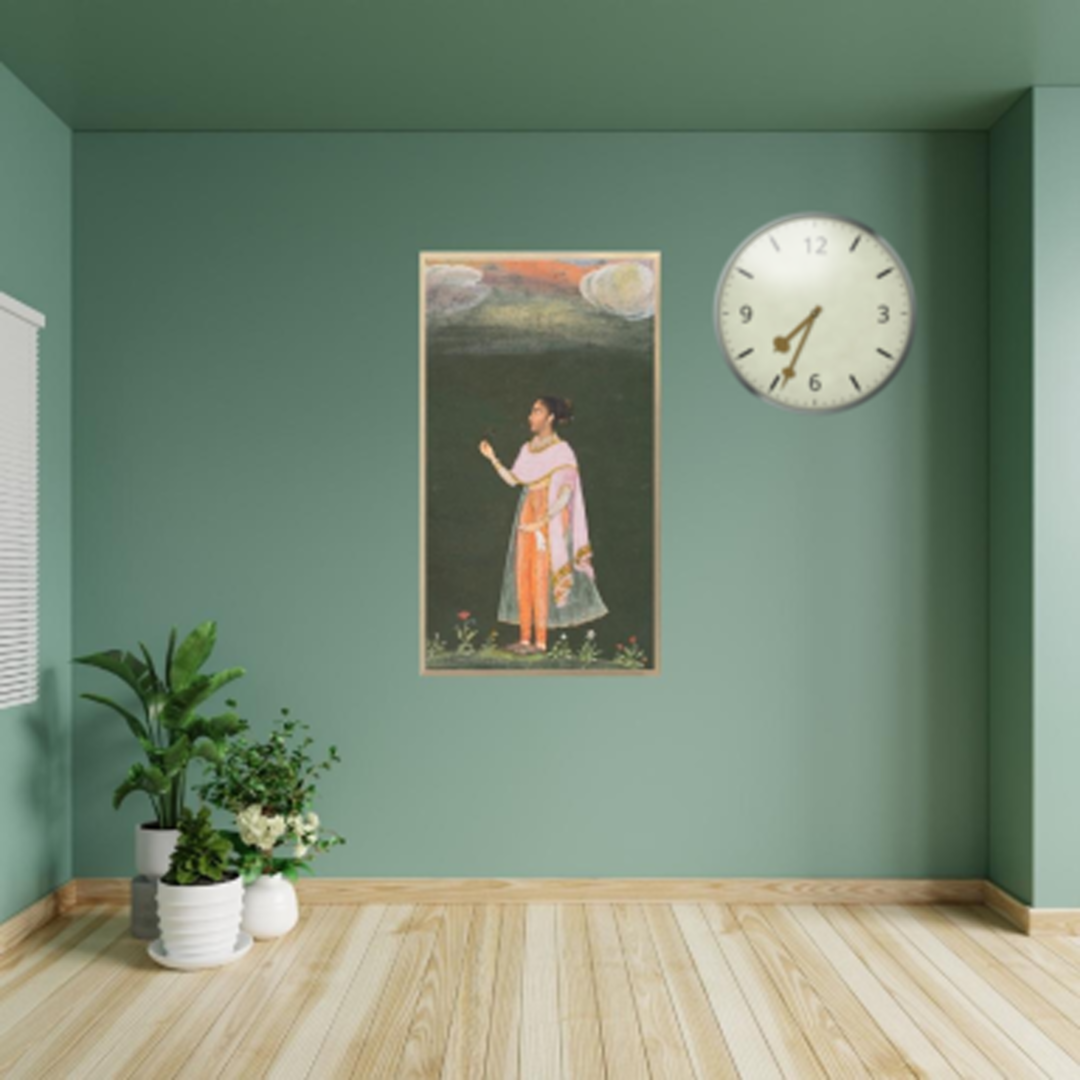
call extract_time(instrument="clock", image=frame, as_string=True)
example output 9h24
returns 7h34
